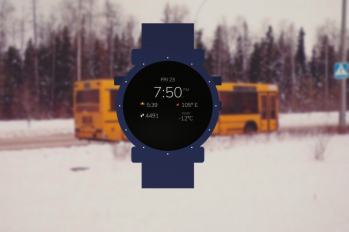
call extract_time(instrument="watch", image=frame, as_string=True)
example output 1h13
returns 7h50
